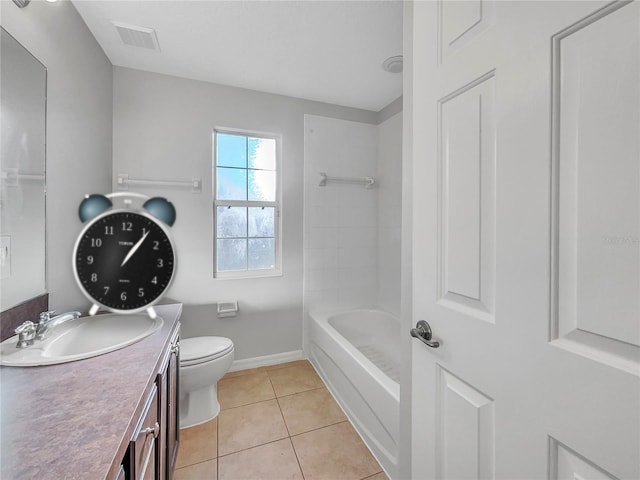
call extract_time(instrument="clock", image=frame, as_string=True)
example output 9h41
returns 1h06
